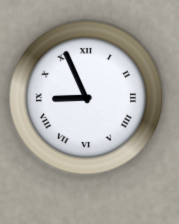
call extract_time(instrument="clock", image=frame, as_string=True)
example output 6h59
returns 8h56
